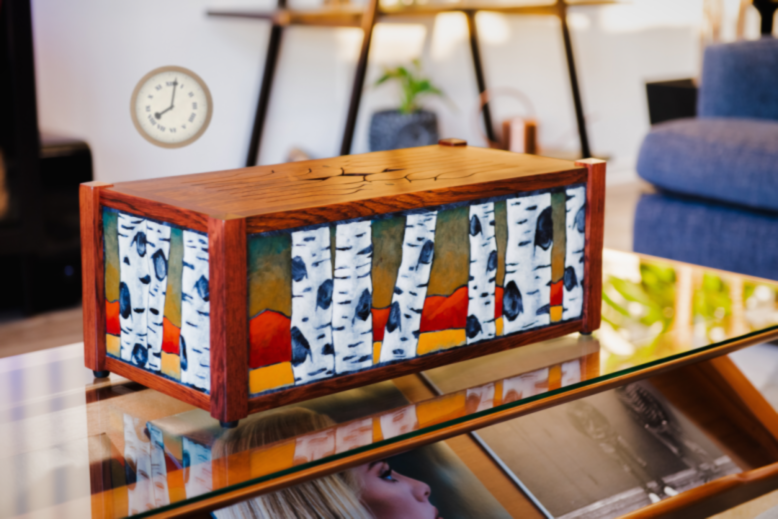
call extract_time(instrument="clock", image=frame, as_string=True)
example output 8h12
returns 8h02
